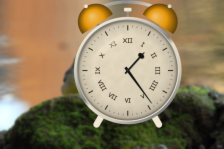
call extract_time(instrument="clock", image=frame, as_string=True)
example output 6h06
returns 1h24
